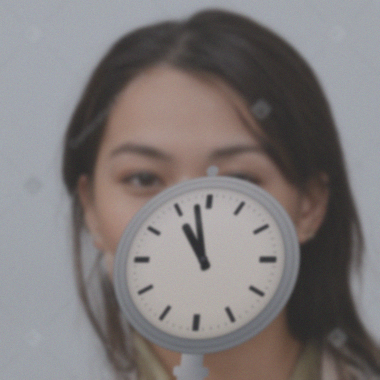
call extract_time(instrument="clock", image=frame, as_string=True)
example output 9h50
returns 10h58
